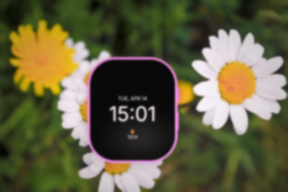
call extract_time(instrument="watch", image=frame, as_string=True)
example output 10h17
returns 15h01
